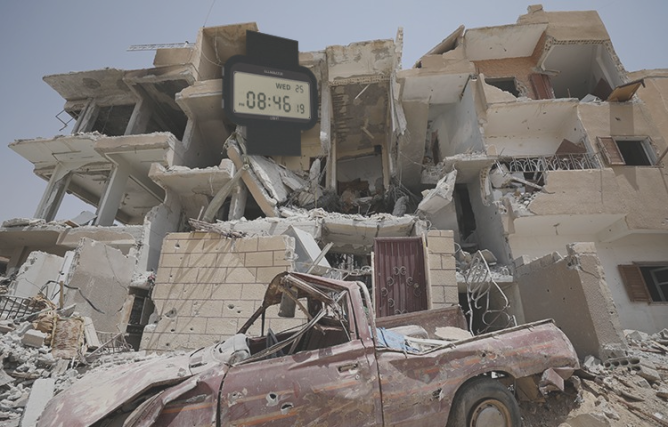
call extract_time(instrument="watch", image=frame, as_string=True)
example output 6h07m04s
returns 8h46m19s
